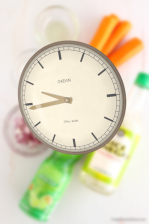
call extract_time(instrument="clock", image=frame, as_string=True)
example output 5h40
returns 9h44
